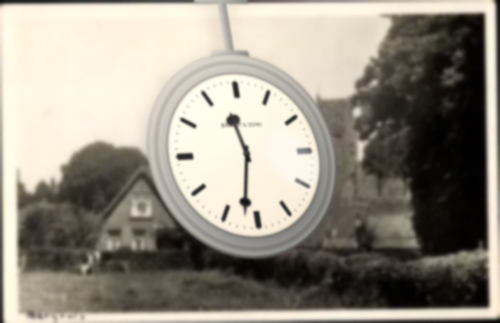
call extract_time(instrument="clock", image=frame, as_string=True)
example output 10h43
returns 11h32
